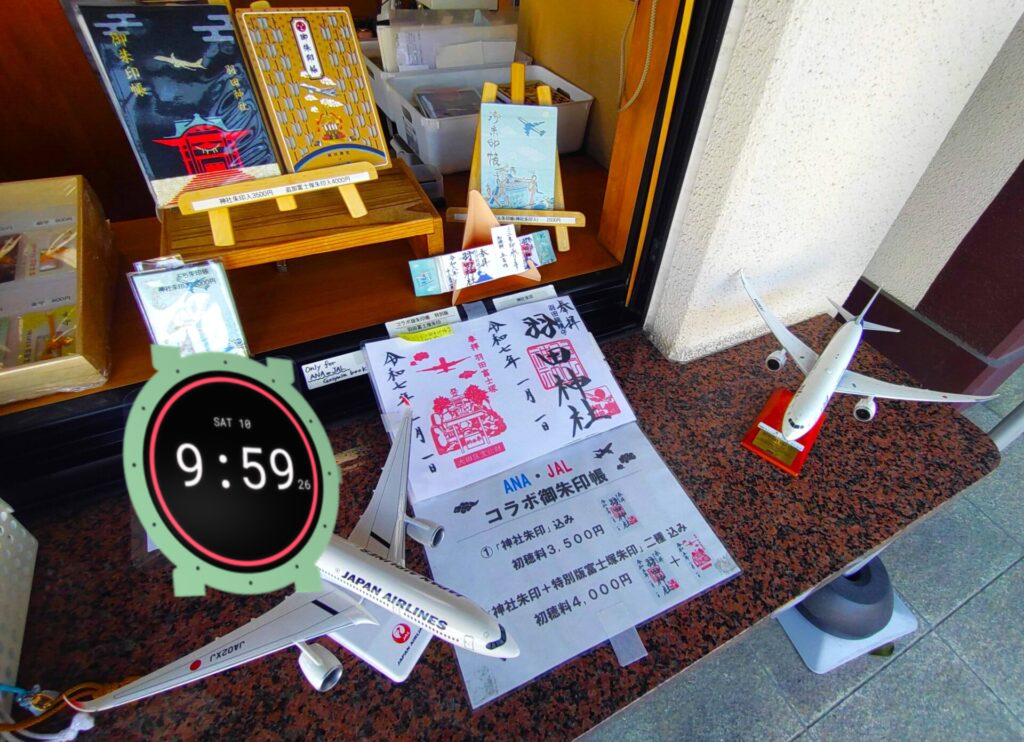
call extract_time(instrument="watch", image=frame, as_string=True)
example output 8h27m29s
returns 9h59m26s
